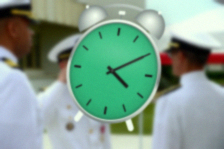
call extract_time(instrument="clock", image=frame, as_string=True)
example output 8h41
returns 4h10
